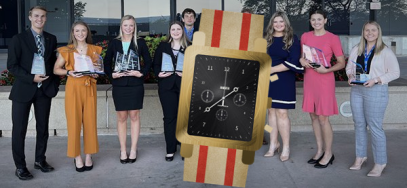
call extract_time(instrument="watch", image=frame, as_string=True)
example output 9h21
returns 1h38
